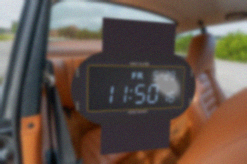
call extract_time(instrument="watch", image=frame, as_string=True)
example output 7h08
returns 11h50
